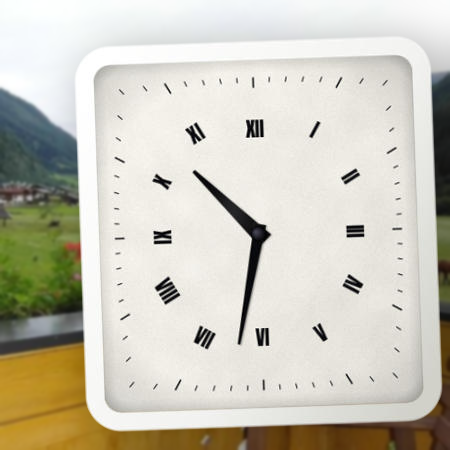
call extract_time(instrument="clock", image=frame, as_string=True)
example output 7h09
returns 10h32
